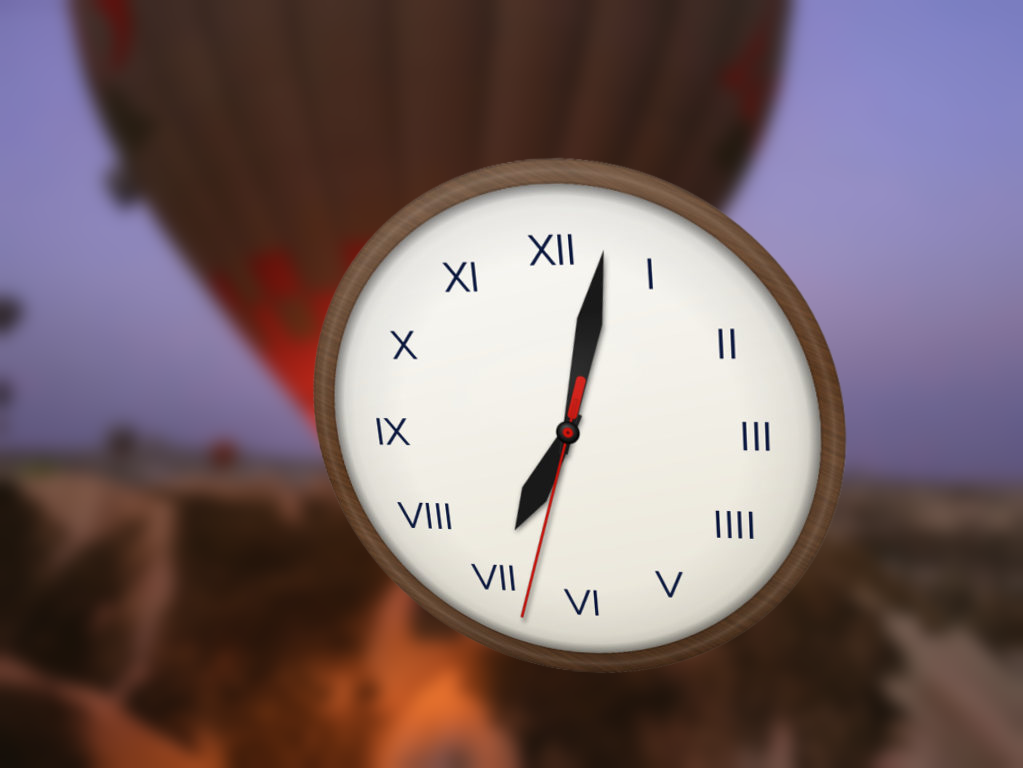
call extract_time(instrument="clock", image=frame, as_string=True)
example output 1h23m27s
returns 7h02m33s
